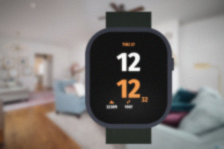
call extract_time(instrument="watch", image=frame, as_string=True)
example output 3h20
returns 12h12
